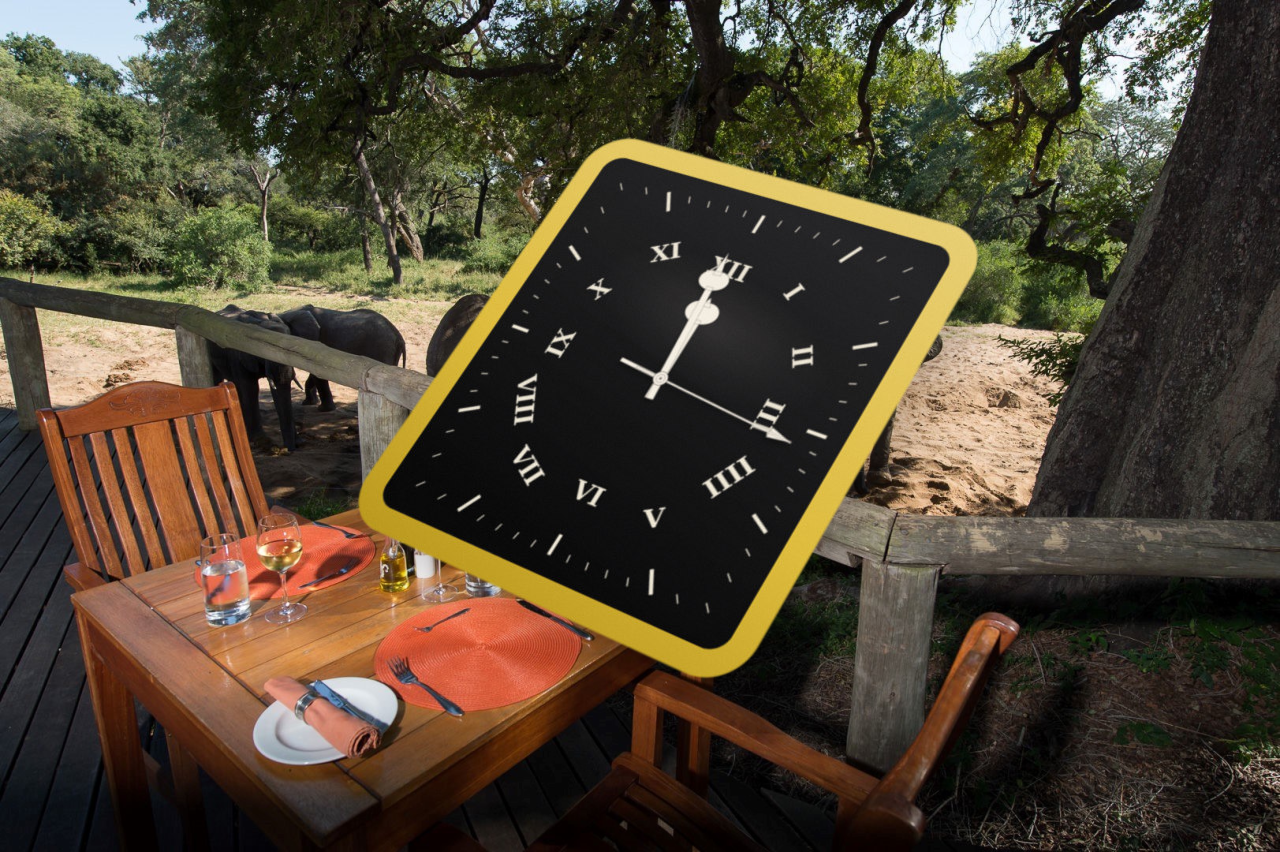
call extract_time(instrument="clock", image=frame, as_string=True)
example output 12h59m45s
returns 11h59m16s
